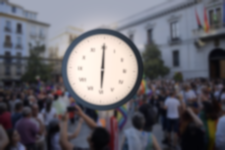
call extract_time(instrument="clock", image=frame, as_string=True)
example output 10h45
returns 6h00
